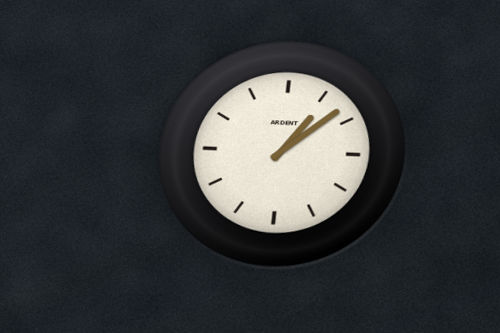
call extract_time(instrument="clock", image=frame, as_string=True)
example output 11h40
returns 1h08
